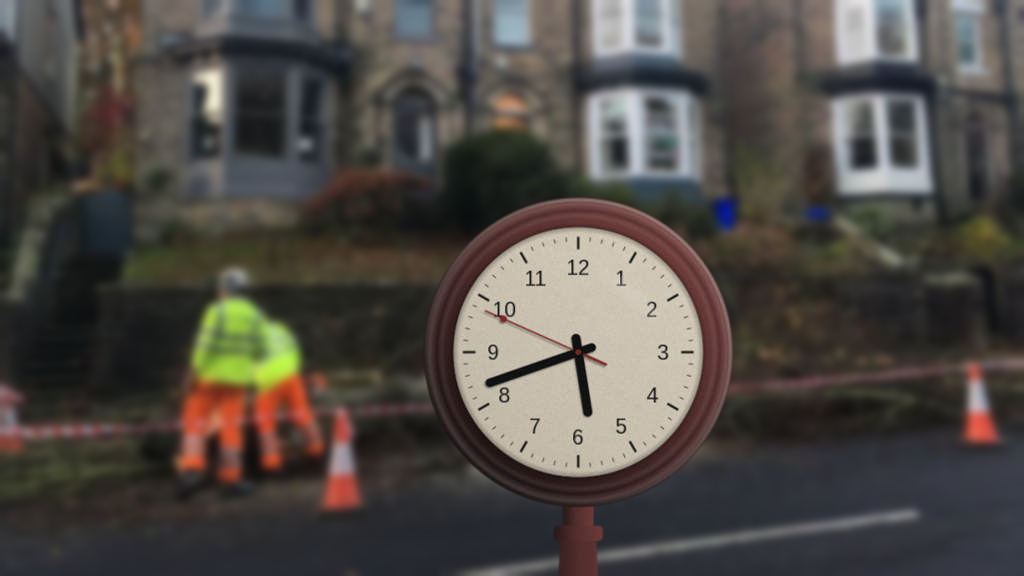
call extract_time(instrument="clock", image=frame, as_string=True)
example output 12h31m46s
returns 5h41m49s
